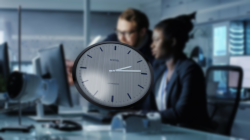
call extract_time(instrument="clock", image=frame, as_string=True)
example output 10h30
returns 2h14
